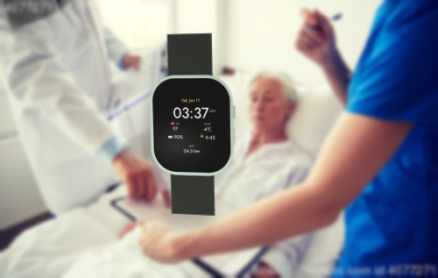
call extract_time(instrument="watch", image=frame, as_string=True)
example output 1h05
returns 3h37
